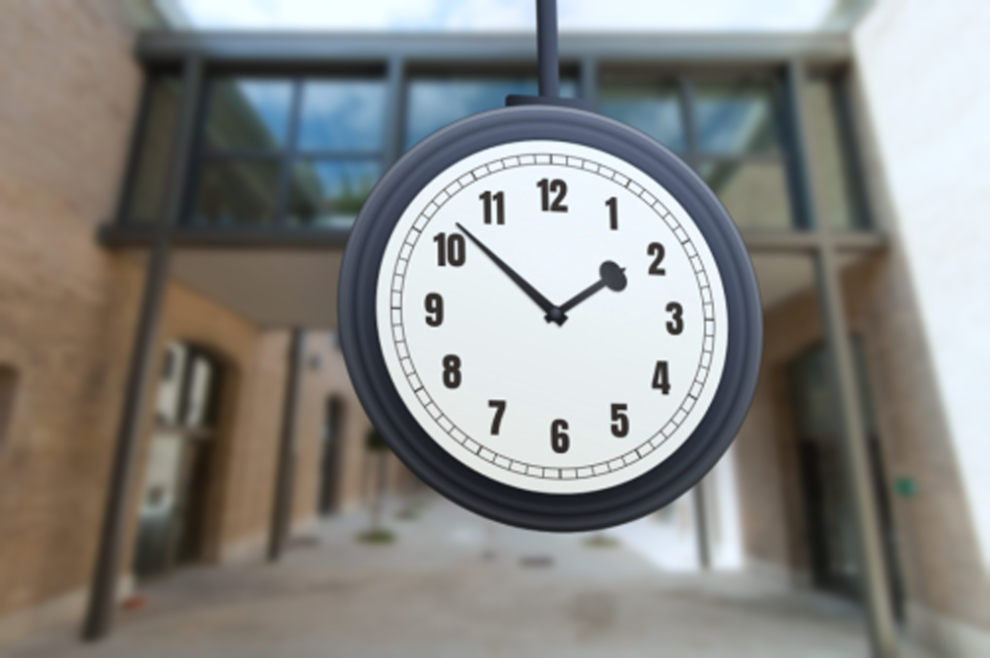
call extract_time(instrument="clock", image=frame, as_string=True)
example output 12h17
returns 1h52
